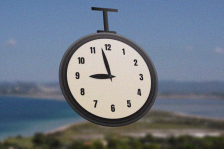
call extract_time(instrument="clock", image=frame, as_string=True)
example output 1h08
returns 8h58
